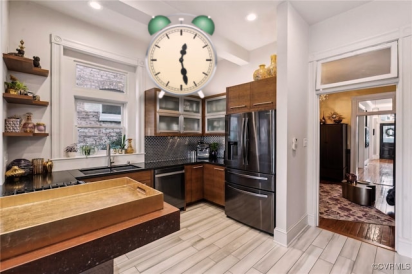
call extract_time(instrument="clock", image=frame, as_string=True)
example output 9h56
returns 12h28
